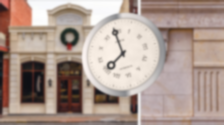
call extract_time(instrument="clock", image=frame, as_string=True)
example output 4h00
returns 7h59
